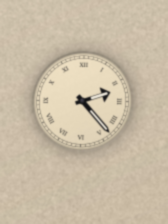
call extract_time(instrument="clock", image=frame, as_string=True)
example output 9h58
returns 2h23
